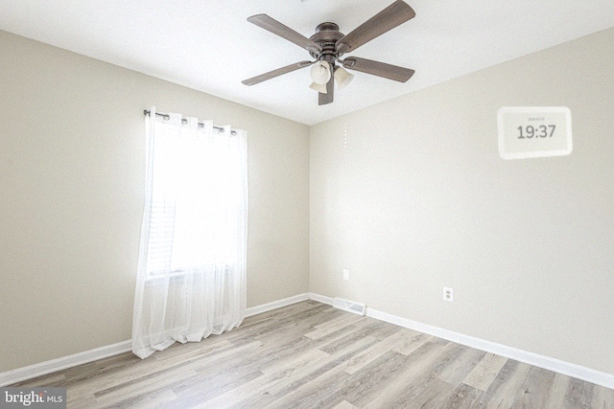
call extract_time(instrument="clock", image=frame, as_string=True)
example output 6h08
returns 19h37
